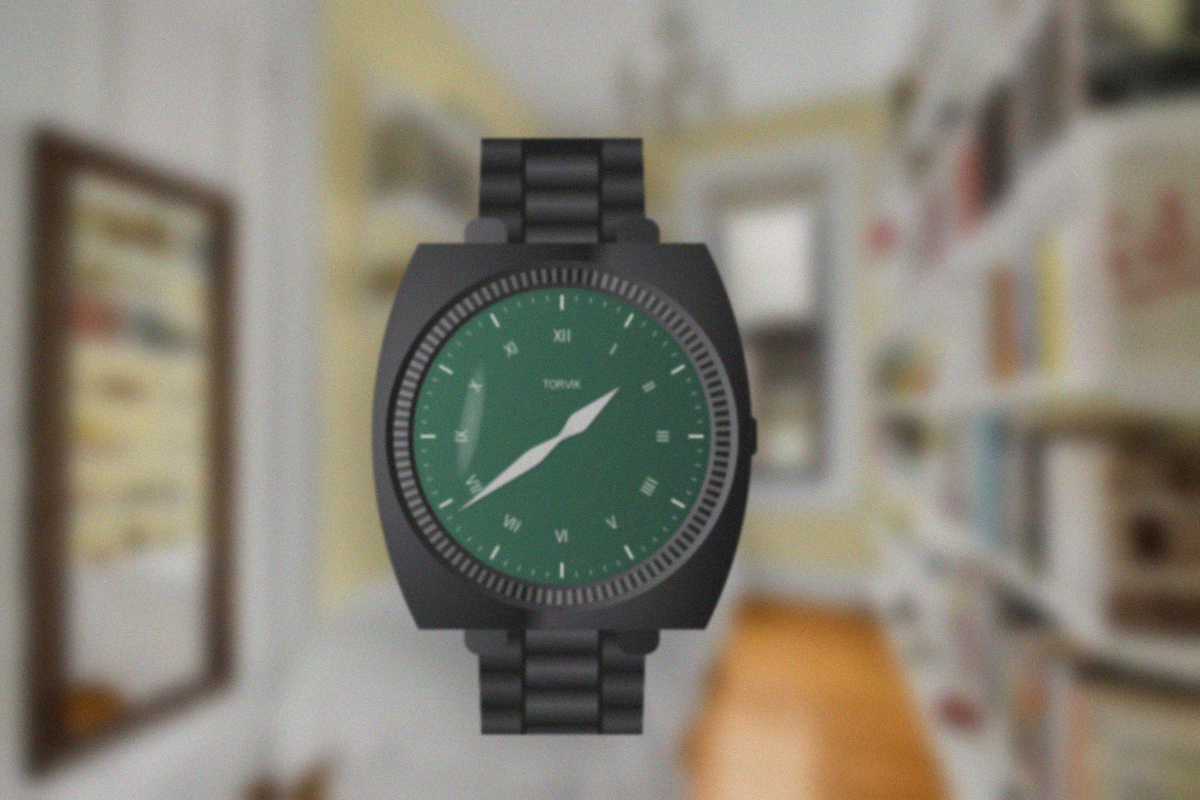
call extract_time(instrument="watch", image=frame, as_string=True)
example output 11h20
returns 1h39
